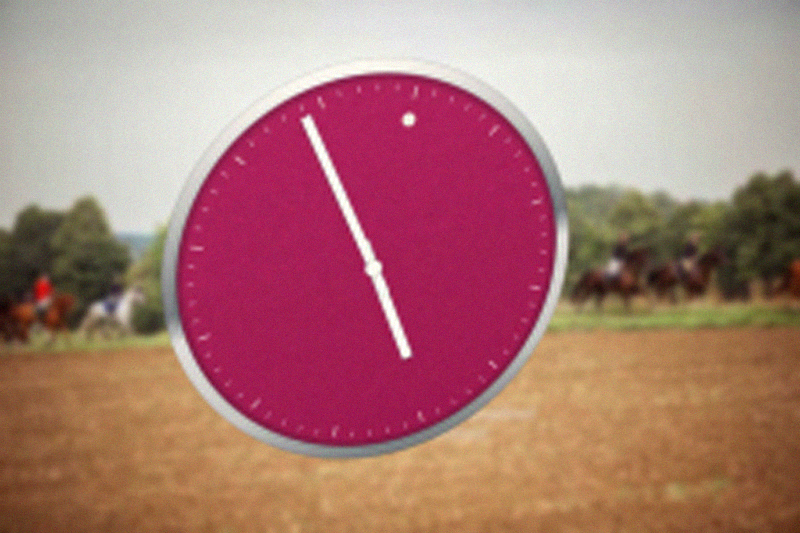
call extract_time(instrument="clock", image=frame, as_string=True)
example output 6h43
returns 4h54
